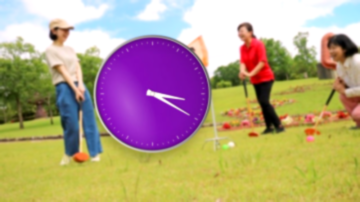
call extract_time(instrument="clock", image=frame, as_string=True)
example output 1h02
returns 3h20
